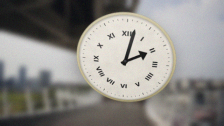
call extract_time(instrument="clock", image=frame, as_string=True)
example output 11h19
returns 2h02
